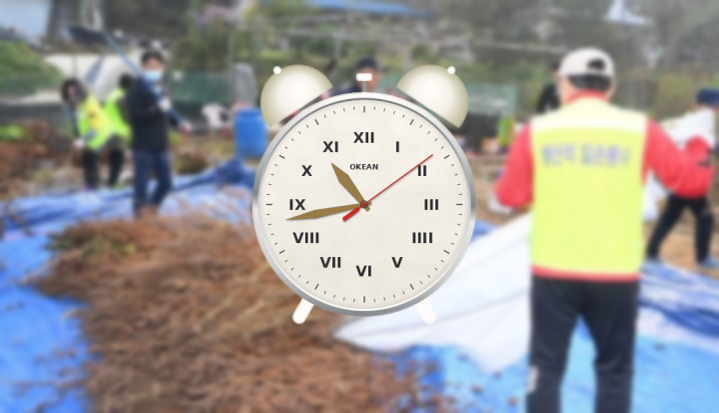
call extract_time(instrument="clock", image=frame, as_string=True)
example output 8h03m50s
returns 10h43m09s
